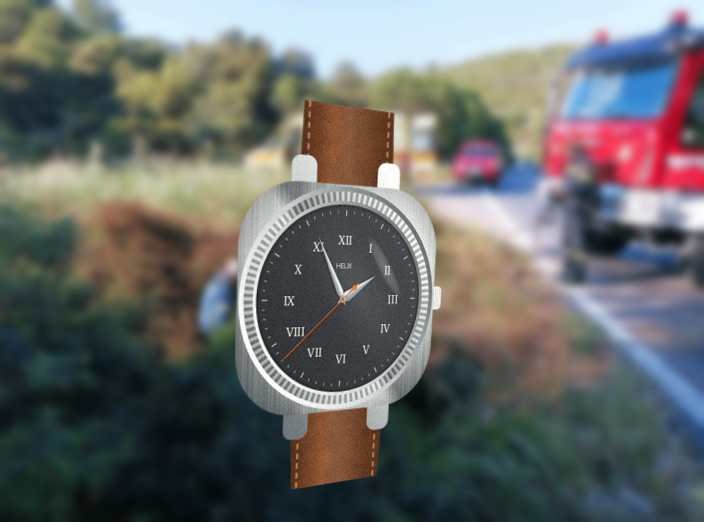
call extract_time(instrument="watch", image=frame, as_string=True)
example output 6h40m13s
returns 1h55m38s
